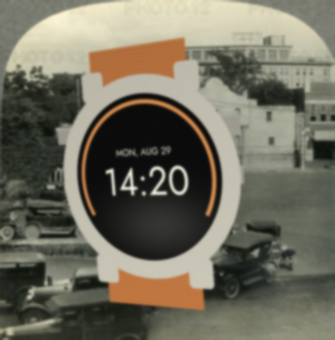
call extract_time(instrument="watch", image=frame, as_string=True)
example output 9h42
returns 14h20
